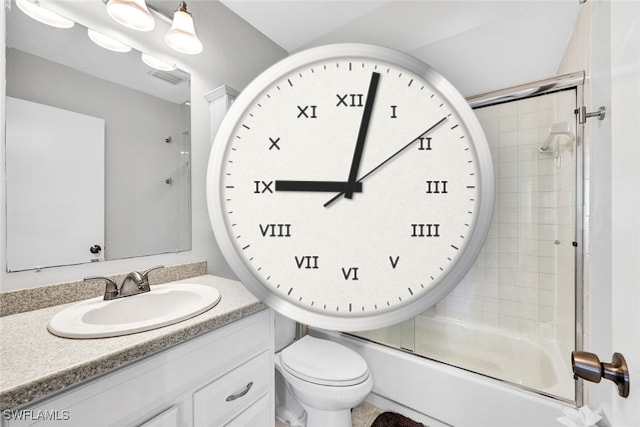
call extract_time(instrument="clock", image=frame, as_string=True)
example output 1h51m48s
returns 9h02m09s
